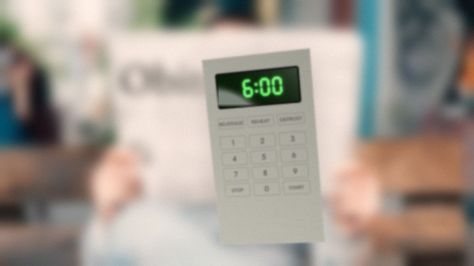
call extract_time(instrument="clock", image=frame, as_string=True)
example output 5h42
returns 6h00
